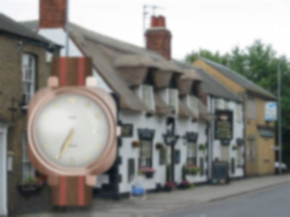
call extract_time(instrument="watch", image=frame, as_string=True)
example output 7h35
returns 6h34
